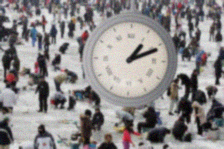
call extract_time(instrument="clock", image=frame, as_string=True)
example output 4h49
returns 1h11
